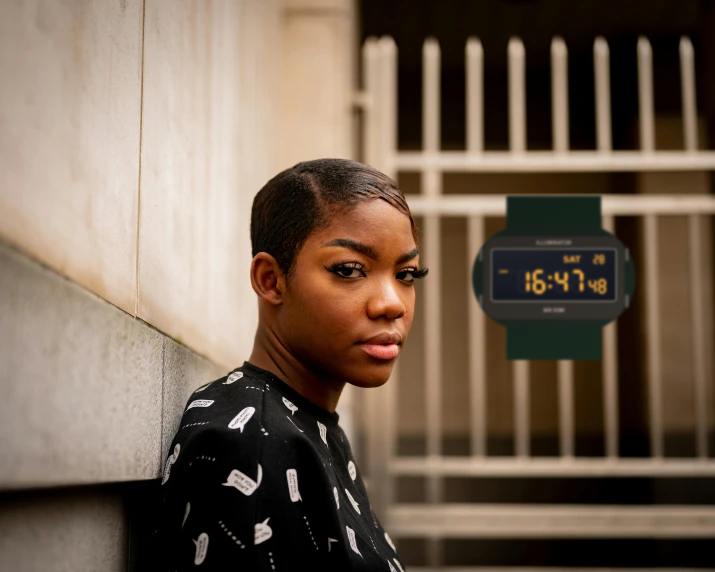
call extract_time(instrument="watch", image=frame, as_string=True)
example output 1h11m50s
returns 16h47m48s
